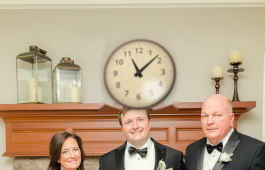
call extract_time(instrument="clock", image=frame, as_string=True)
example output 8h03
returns 11h08
